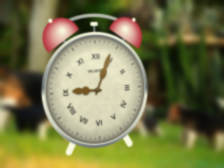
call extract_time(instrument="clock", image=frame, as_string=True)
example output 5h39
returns 9h04
